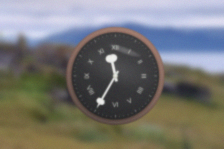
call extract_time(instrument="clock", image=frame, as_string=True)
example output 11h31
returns 11h35
